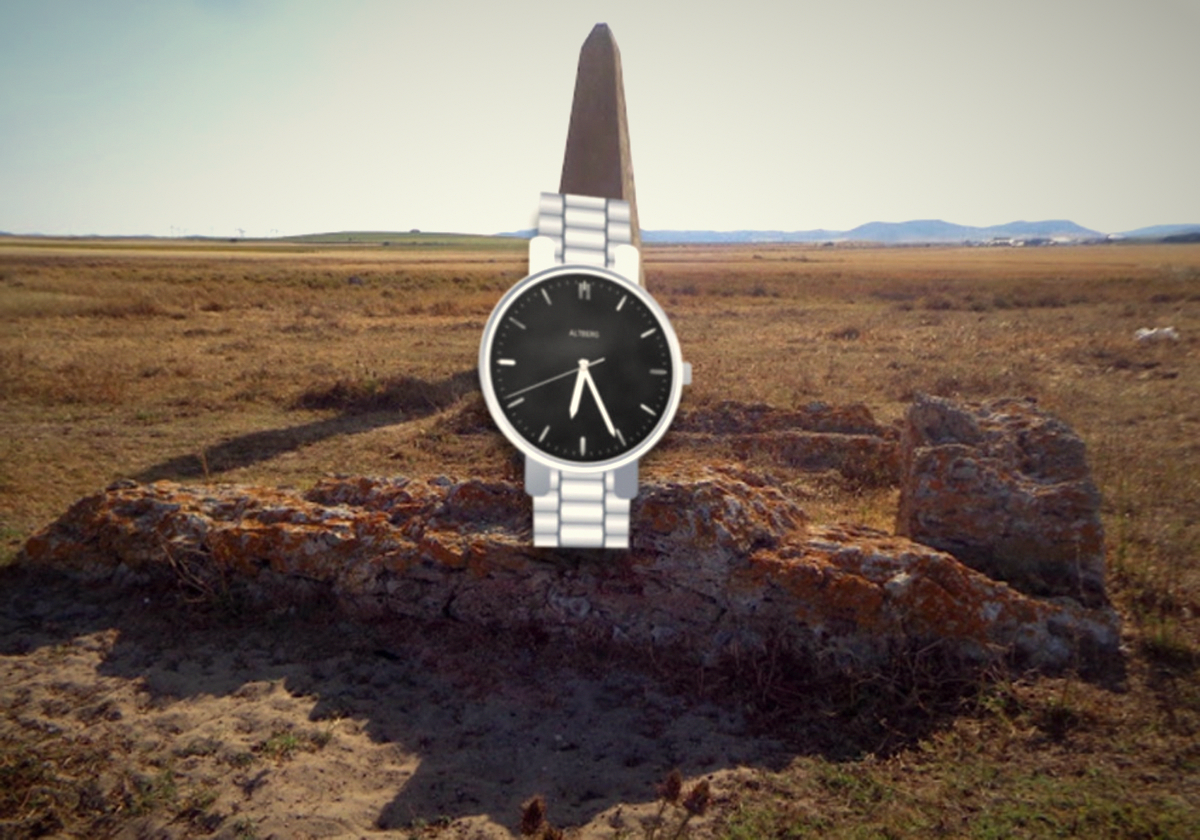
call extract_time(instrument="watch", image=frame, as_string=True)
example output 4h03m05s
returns 6h25m41s
